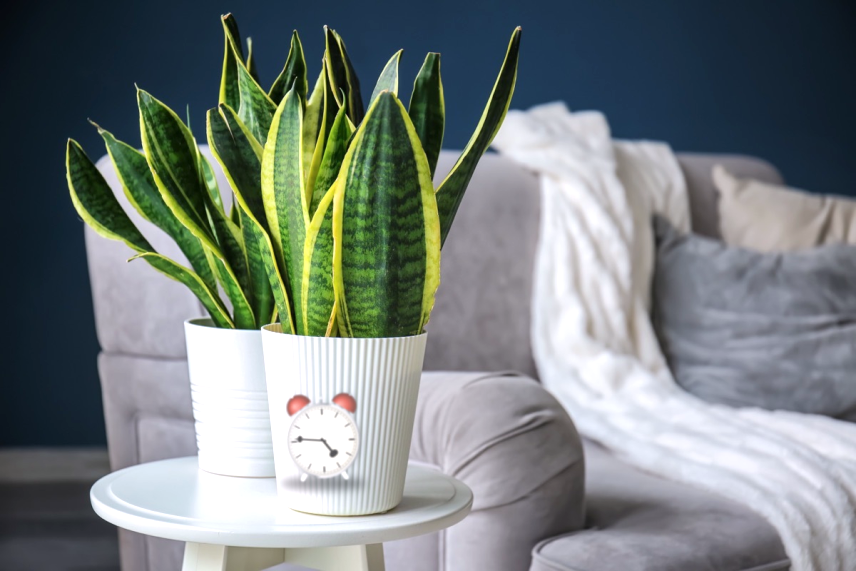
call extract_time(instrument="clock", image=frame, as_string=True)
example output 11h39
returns 4h46
